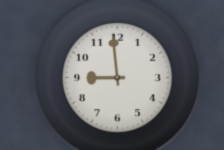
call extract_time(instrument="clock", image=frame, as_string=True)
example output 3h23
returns 8h59
